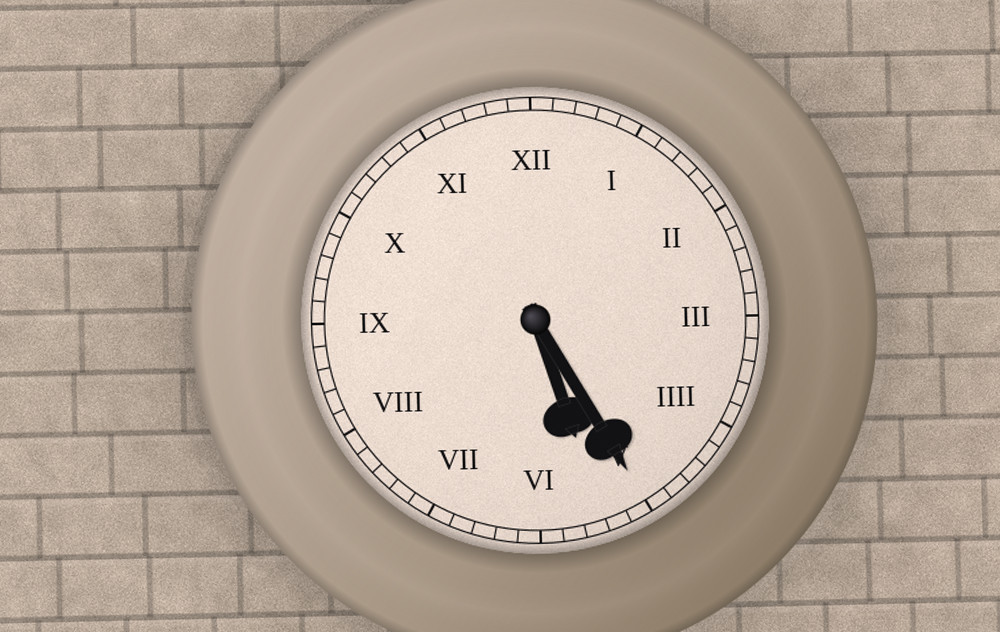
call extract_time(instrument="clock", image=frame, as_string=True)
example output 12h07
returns 5h25
